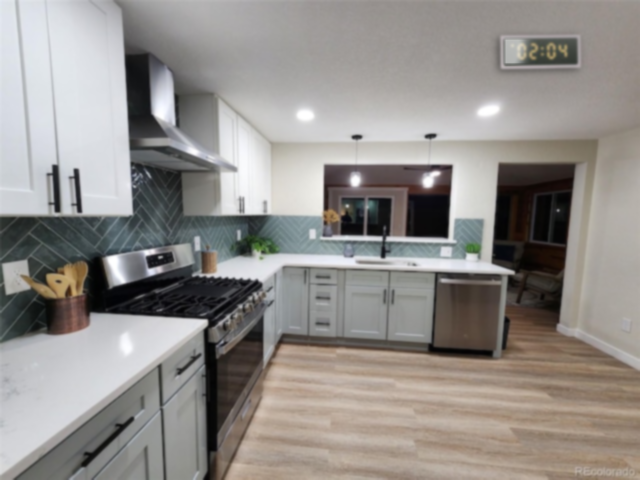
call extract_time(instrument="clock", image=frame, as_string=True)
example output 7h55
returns 2h04
